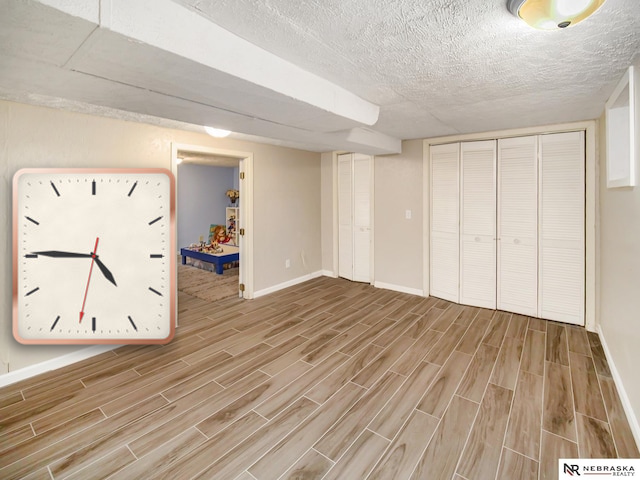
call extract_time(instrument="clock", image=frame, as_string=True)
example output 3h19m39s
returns 4h45m32s
